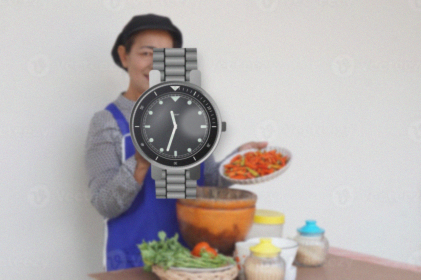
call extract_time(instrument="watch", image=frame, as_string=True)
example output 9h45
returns 11h33
